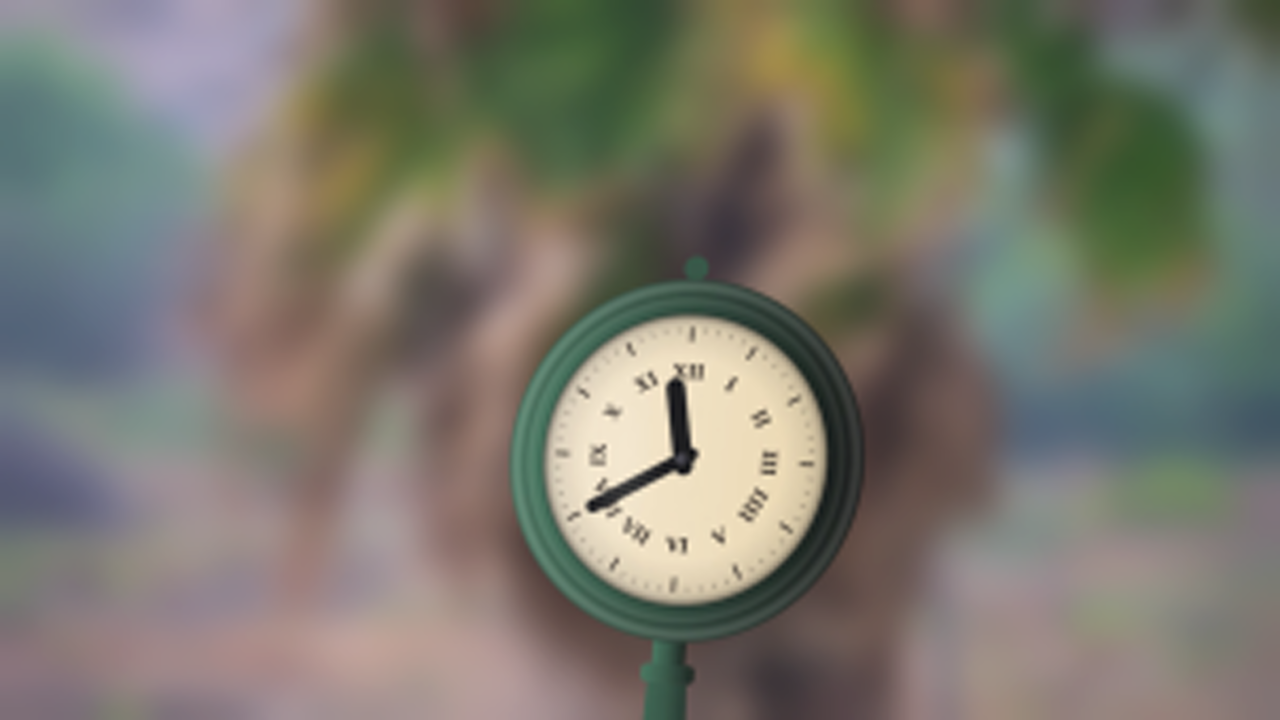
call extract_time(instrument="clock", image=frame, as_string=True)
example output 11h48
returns 11h40
